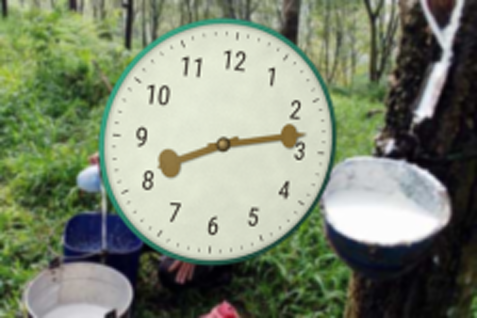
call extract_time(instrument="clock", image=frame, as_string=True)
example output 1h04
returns 8h13
